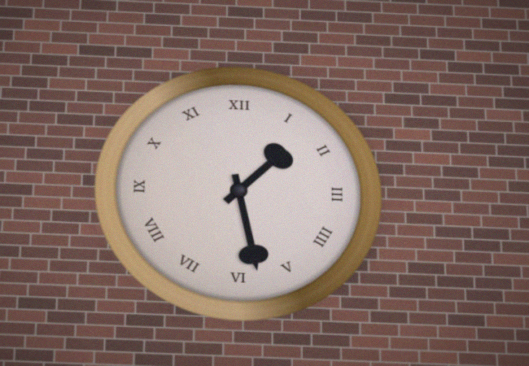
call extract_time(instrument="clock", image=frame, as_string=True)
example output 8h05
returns 1h28
